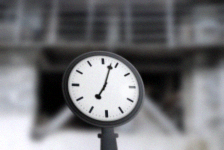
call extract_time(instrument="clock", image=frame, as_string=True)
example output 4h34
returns 7h03
